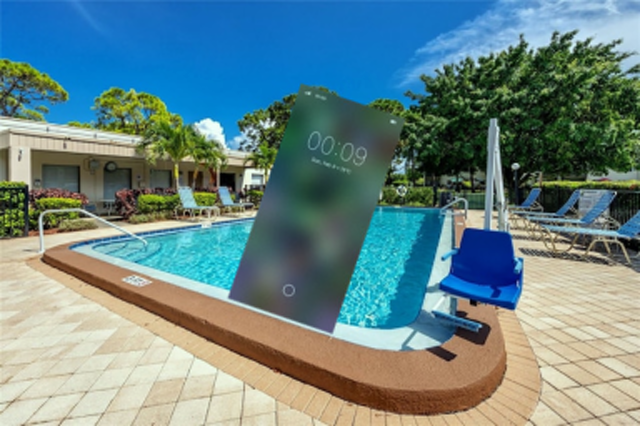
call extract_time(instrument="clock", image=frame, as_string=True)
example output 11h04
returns 0h09
